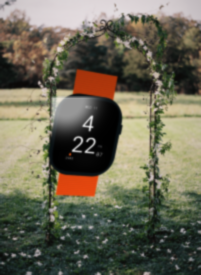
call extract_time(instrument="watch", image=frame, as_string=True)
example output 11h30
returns 4h22
